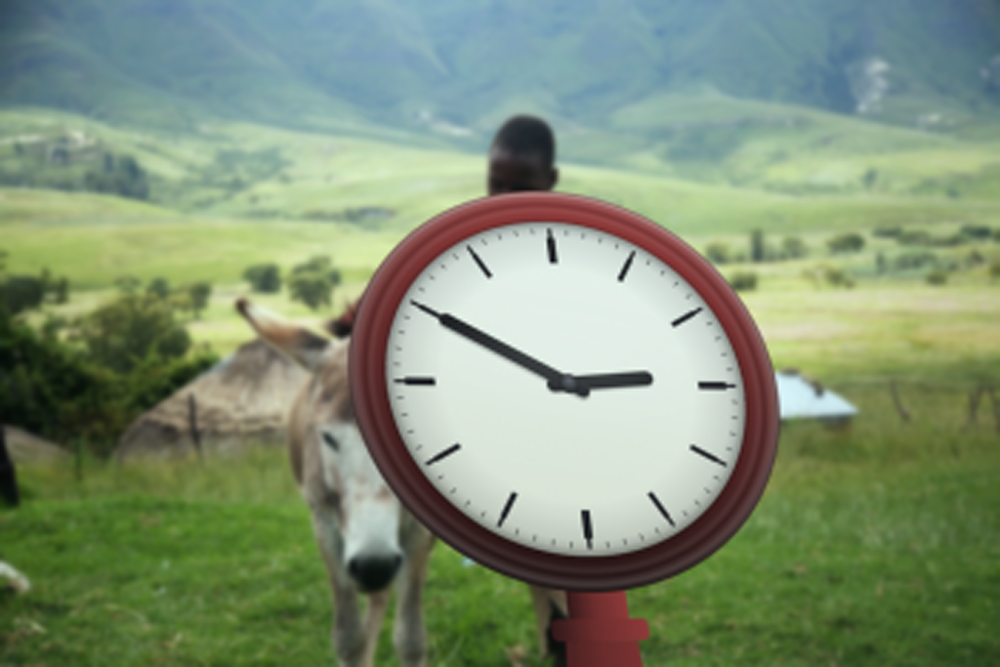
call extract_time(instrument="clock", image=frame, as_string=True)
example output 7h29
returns 2h50
